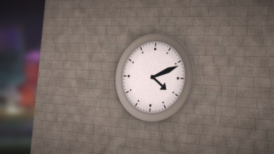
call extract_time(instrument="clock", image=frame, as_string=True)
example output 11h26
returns 4h11
